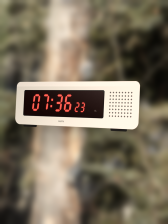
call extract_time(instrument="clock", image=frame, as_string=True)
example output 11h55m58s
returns 7h36m23s
